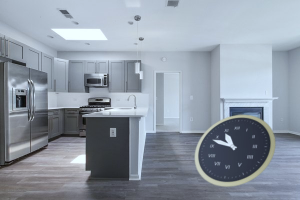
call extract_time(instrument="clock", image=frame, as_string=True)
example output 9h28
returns 10h48
